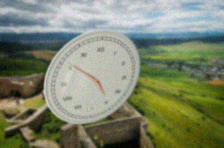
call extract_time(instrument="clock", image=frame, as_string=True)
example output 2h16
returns 4h51
